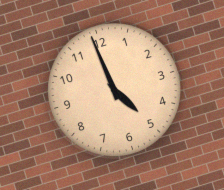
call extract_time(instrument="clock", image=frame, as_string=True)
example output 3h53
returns 4h59
